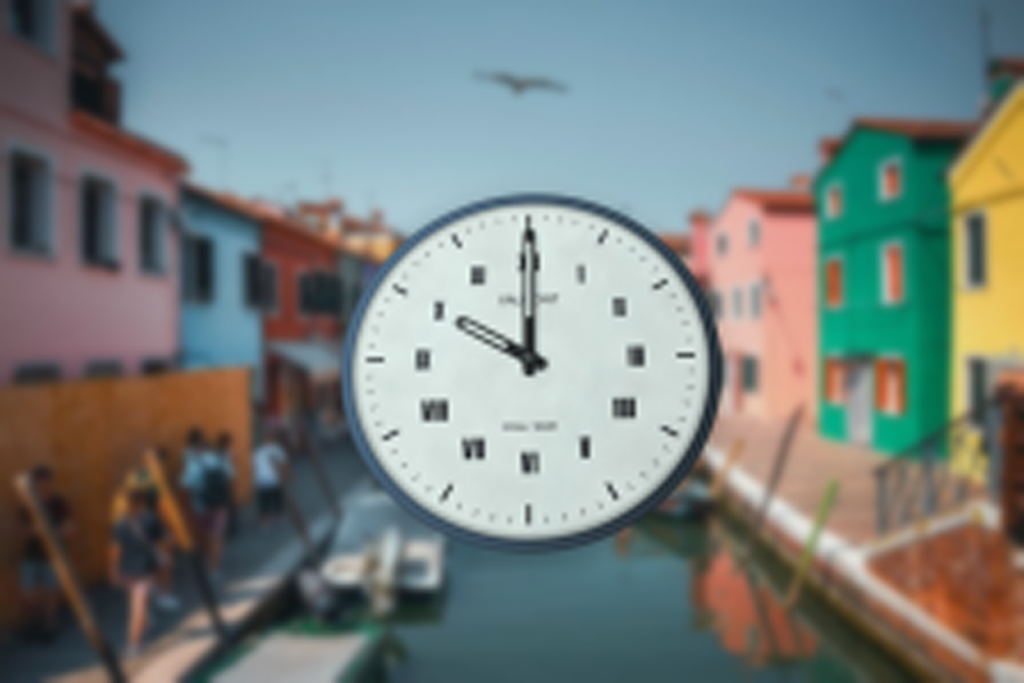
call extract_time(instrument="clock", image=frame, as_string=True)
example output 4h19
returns 10h00
